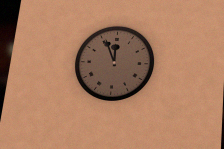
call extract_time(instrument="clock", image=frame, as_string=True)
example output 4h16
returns 11h56
